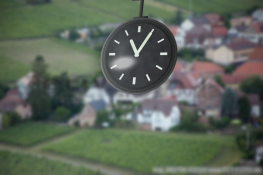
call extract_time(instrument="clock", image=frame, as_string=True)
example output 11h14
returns 11h05
